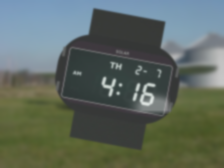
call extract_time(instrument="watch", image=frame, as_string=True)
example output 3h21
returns 4h16
